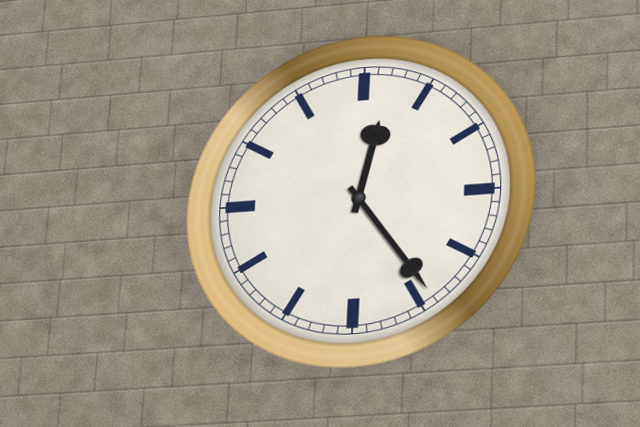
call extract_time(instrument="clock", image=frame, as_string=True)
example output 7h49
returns 12h24
